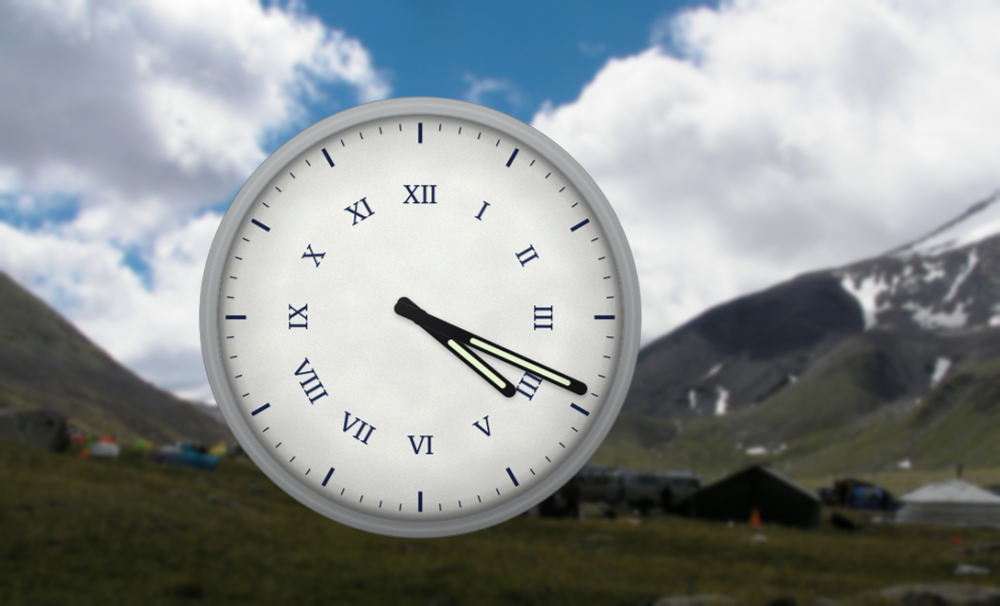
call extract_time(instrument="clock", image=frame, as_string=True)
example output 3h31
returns 4h19
